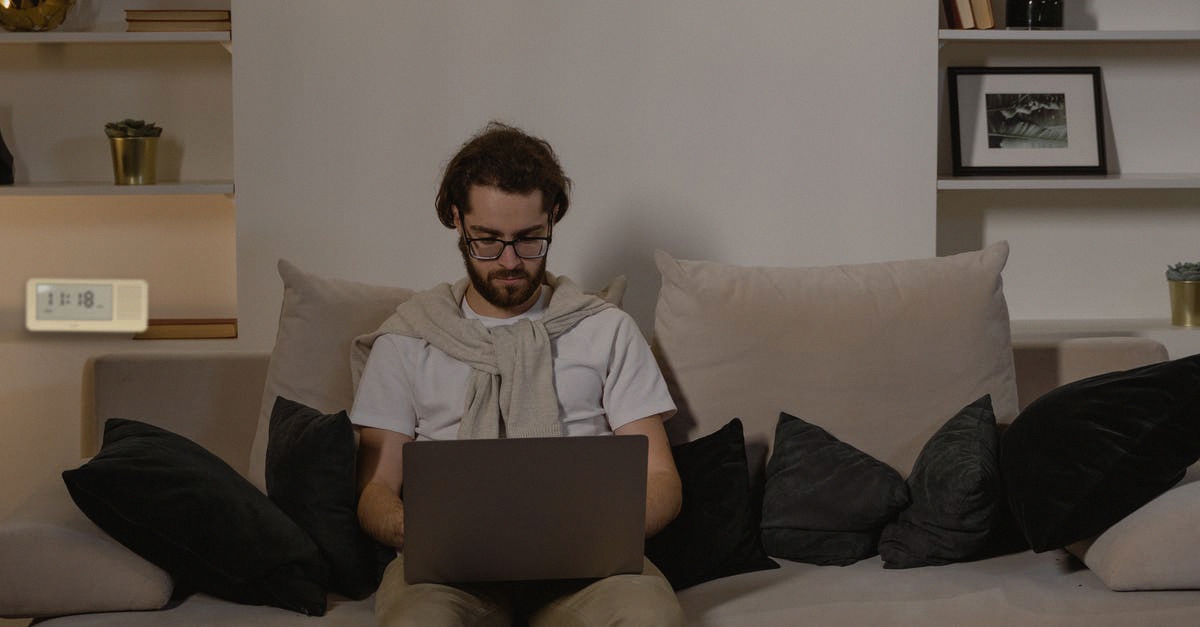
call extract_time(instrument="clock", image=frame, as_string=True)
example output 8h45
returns 11h18
